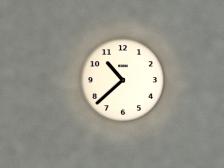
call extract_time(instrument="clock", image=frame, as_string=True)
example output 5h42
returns 10h38
